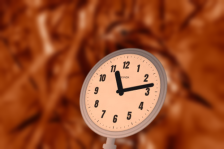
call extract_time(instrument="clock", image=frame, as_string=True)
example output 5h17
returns 11h13
